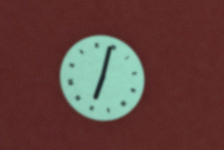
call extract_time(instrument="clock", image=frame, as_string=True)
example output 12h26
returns 5h59
